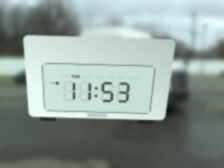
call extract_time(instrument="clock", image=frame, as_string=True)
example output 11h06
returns 11h53
